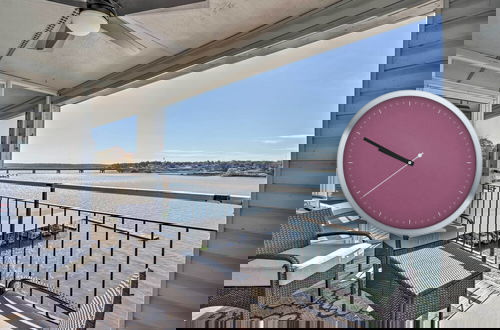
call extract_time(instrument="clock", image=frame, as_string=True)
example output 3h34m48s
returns 9h49m39s
